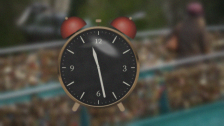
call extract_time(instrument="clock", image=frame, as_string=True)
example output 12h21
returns 11h28
